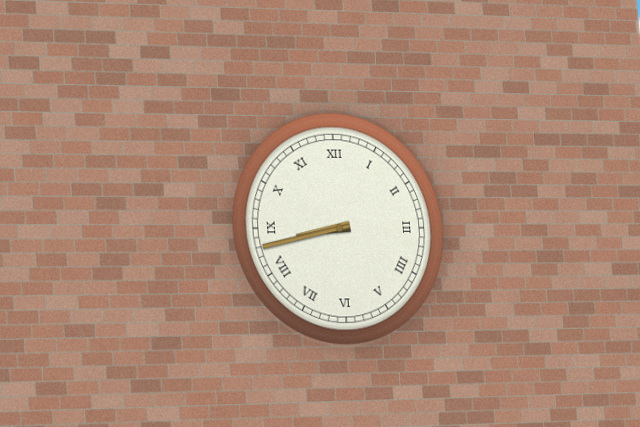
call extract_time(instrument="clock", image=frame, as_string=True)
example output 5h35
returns 8h43
